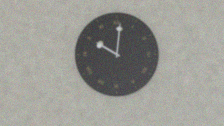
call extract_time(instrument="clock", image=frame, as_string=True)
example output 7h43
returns 10h01
